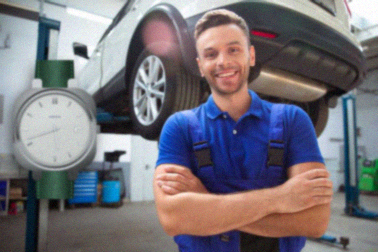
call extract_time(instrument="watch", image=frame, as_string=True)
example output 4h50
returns 5h42
